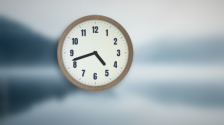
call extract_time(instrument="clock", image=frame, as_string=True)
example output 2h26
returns 4h42
